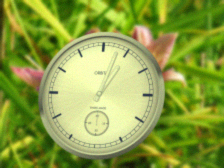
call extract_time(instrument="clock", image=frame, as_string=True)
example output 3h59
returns 1h03
